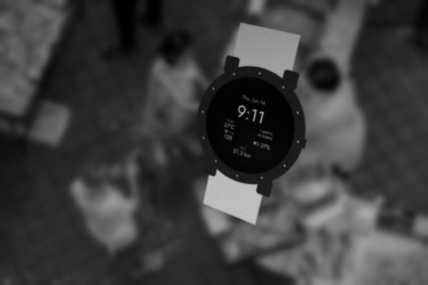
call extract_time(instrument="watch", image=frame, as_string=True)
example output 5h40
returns 9h11
